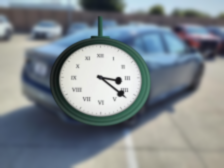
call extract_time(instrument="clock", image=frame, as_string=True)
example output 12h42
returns 3h22
